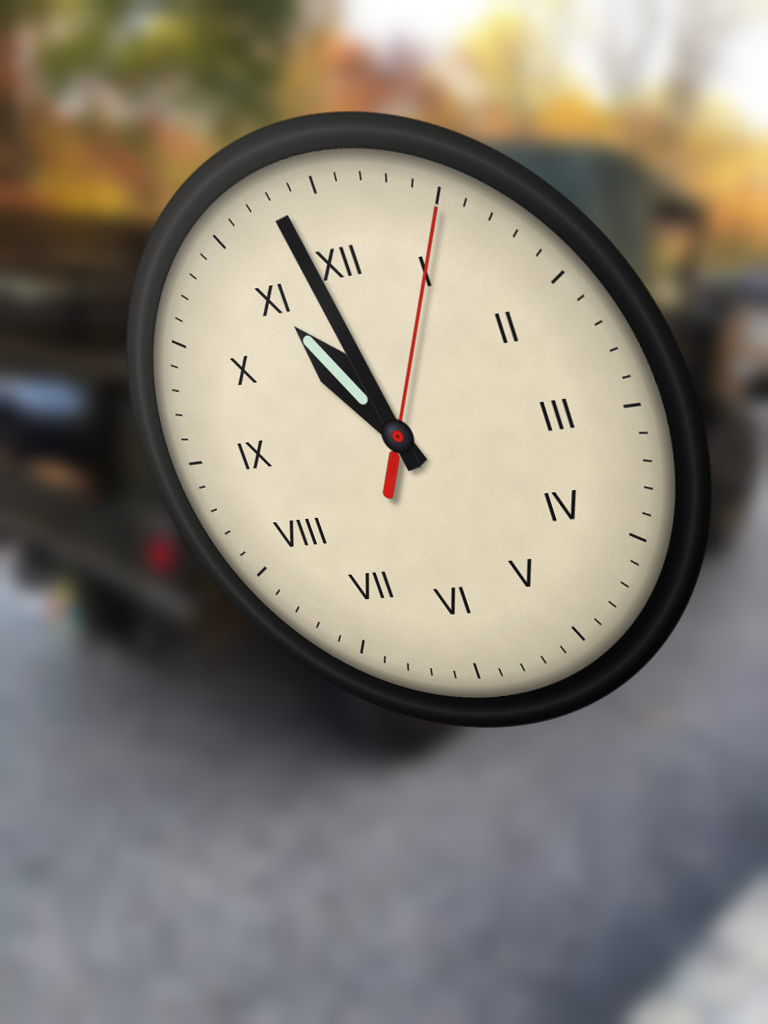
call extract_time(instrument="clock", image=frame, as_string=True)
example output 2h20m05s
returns 10h58m05s
